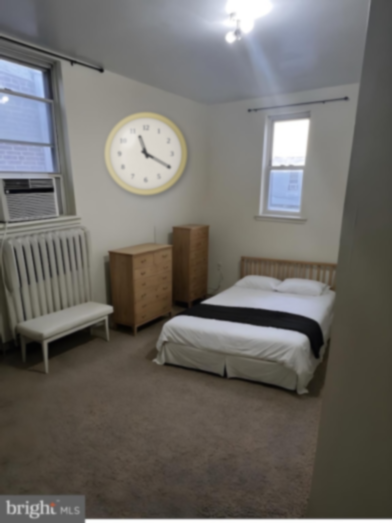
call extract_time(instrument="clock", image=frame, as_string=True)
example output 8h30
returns 11h20
